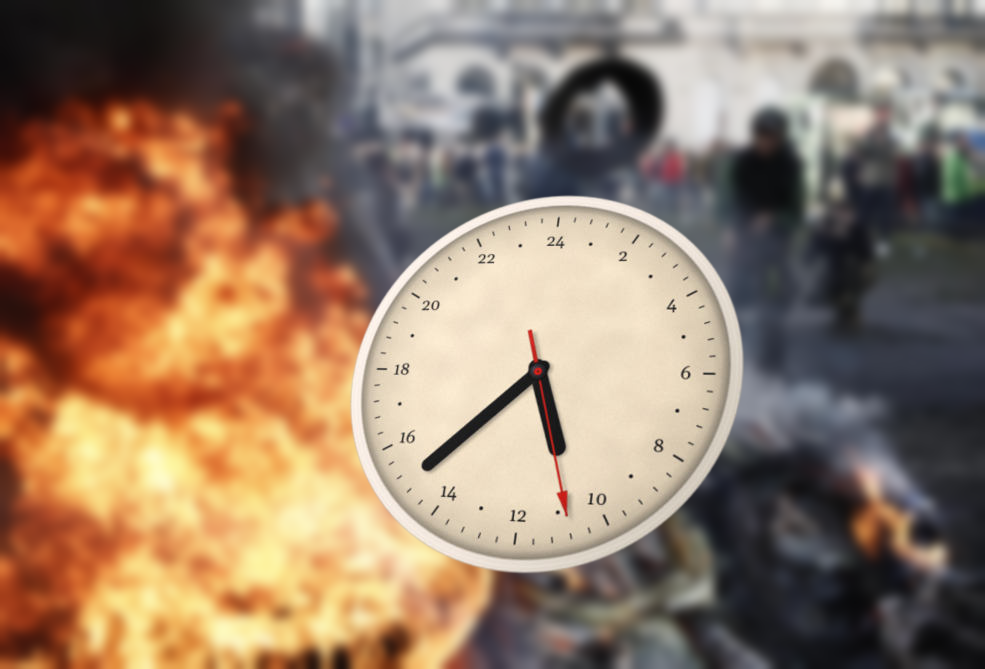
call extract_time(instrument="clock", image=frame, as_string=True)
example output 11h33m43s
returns 10h37m27s
